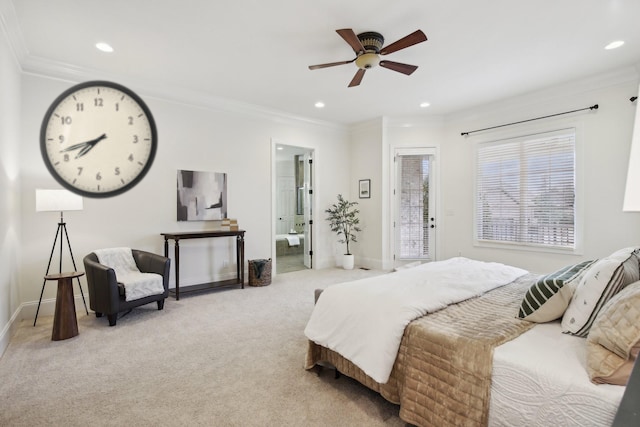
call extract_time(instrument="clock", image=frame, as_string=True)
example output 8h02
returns 7h42
